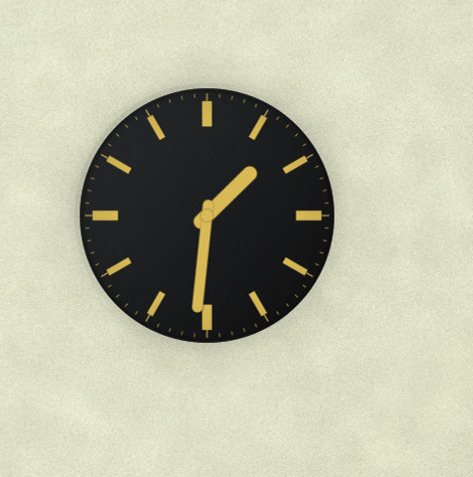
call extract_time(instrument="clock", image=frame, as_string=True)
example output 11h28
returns 1h31
